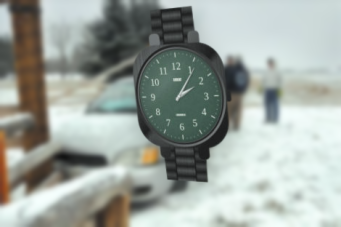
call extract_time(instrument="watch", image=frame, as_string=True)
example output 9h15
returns 2h06
